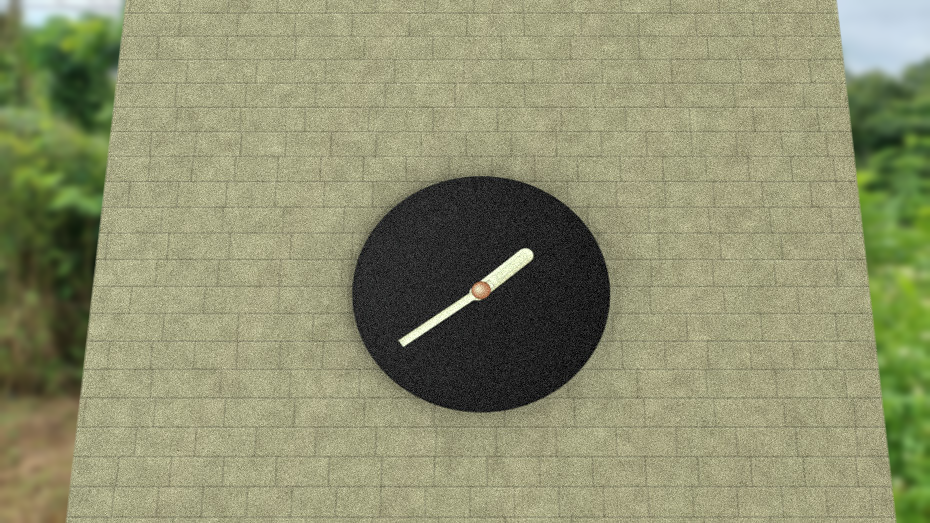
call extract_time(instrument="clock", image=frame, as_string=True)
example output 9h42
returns 1h39
